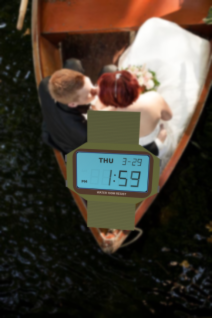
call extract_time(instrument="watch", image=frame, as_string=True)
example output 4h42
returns 1h59
